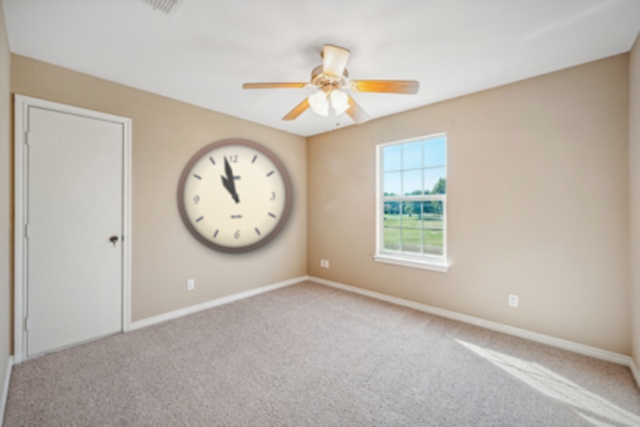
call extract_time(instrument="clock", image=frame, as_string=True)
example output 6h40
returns 10h58
